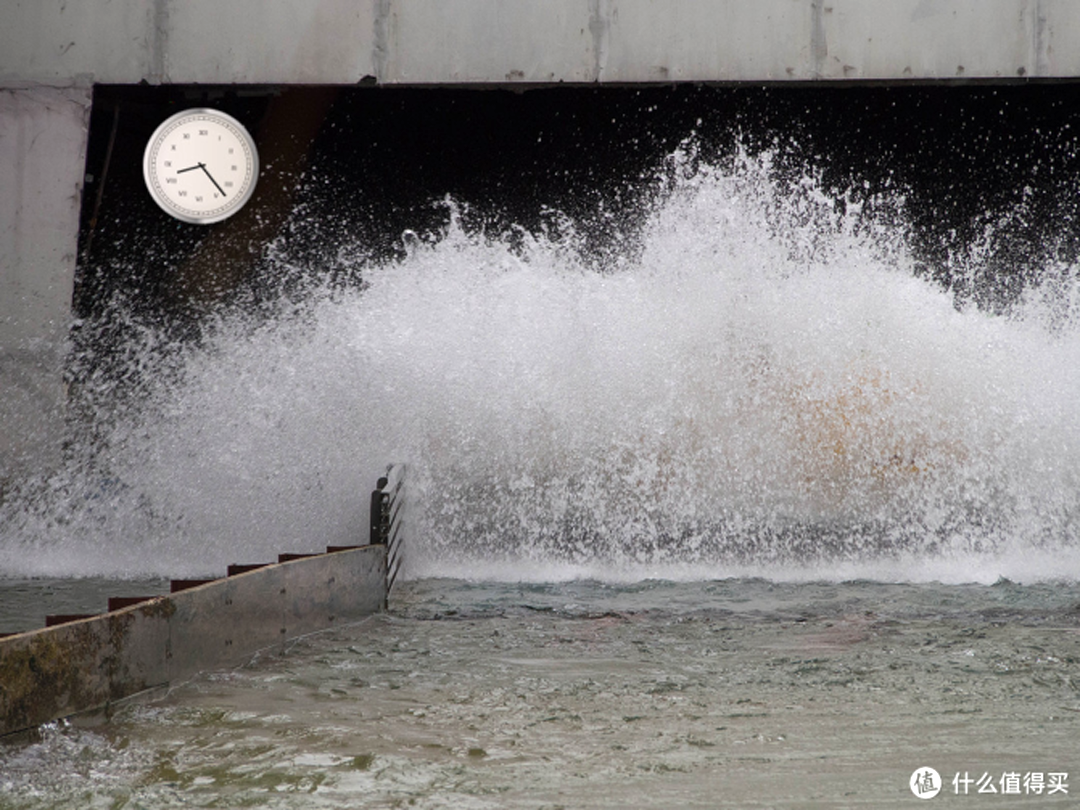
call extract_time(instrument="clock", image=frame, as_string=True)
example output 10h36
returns 8h23
